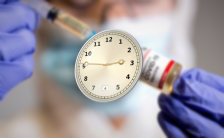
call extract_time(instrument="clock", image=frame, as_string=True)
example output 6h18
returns 2h46
